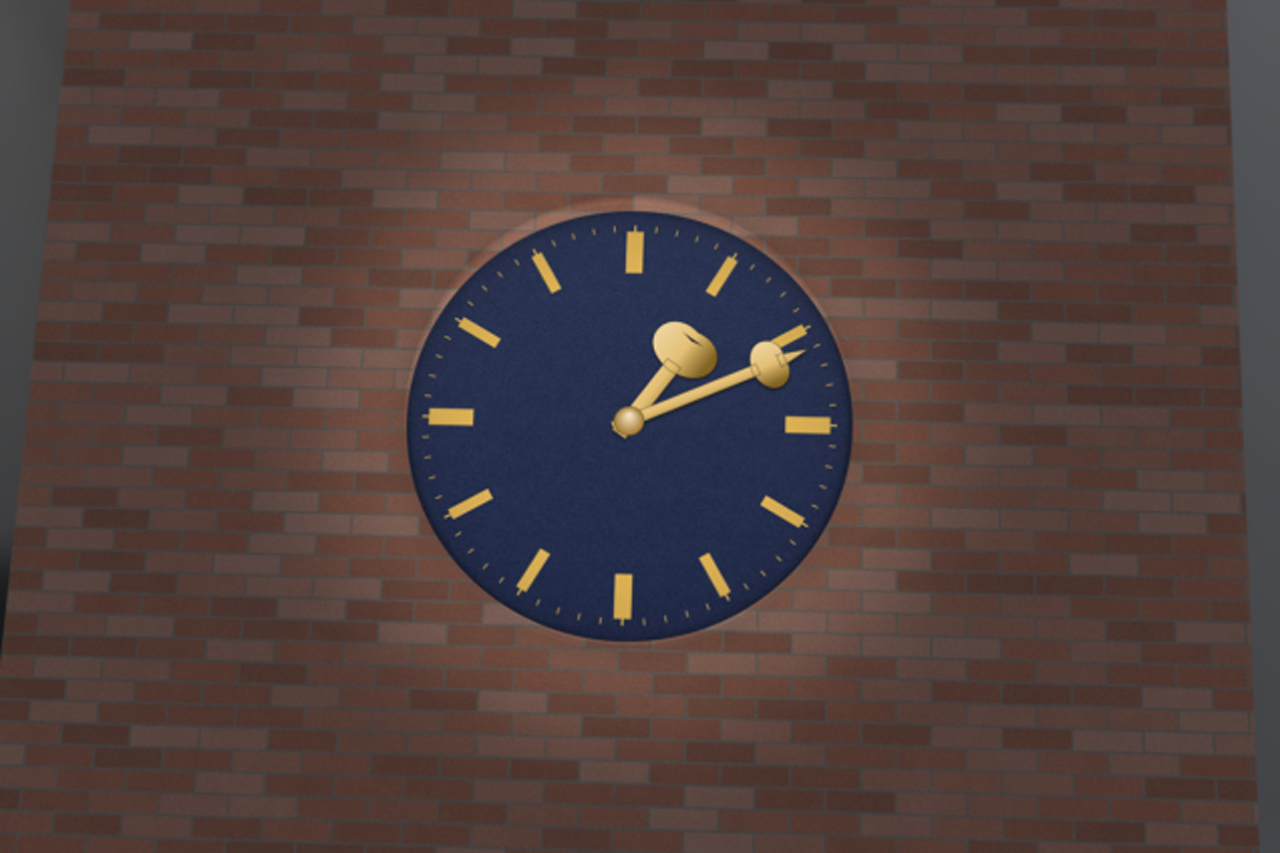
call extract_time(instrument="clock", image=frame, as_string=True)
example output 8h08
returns 1h11
